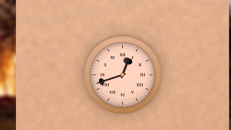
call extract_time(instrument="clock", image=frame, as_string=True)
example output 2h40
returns 12h42
